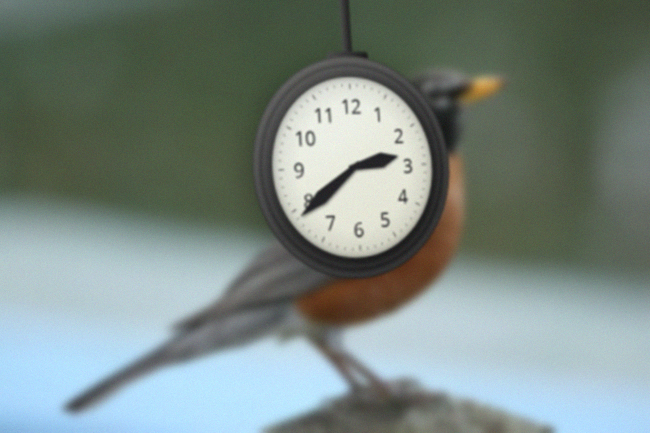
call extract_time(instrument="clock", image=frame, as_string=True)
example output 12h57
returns 2h39
